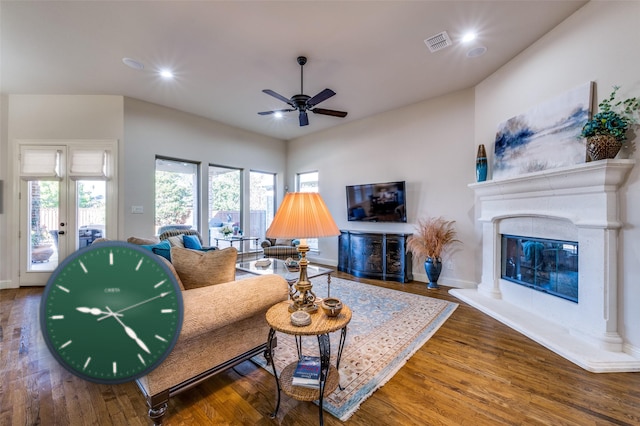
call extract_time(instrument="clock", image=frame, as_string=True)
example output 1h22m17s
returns 9h23m12s
